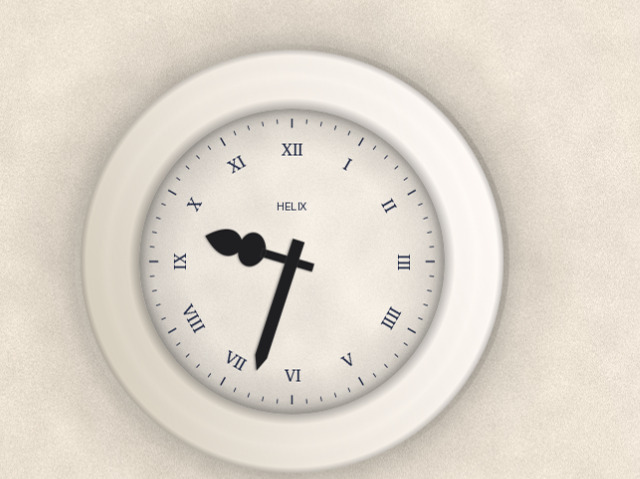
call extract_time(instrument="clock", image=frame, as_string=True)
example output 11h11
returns 9h33
